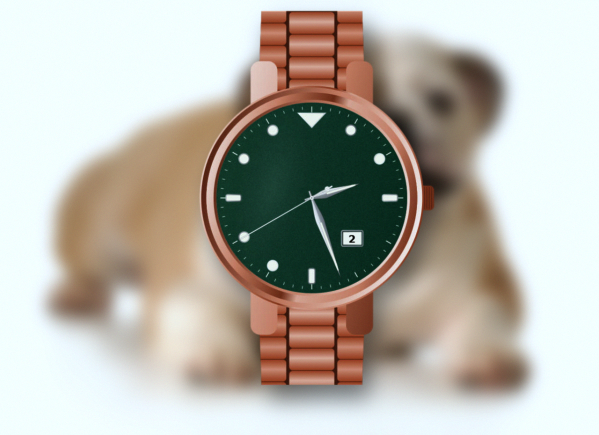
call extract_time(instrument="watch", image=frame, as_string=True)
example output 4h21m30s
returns 2h26m40s
